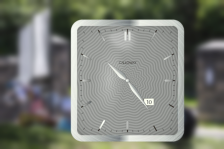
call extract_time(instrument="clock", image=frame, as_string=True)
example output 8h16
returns 10h24
